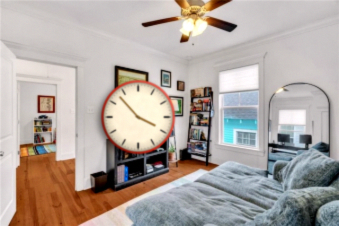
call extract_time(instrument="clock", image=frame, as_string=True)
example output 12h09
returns 3h53
